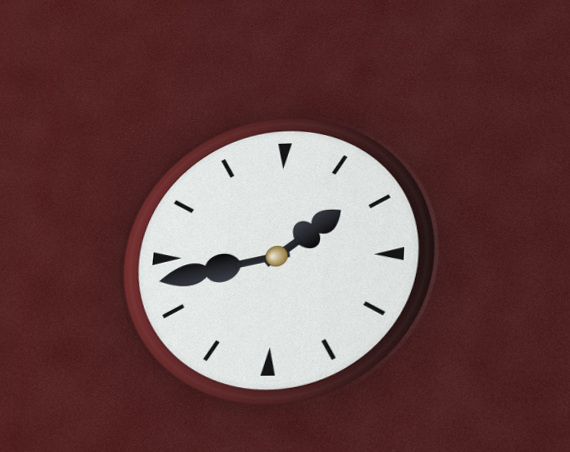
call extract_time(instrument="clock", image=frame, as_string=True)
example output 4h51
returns 1h43
